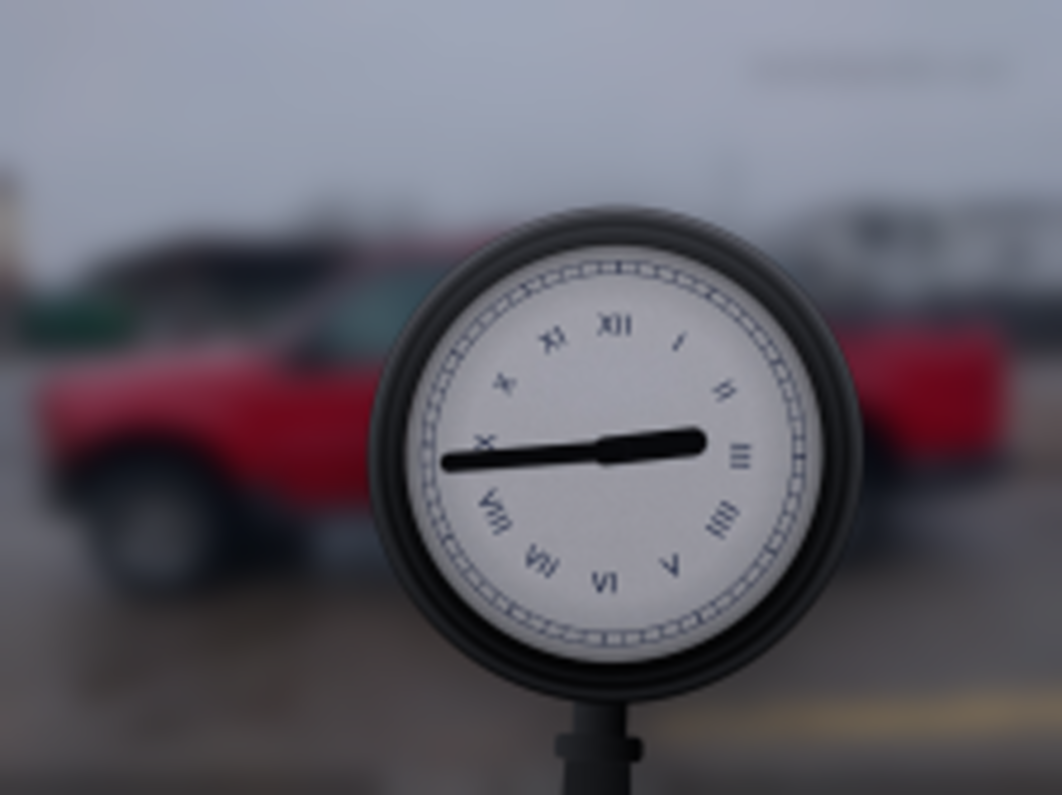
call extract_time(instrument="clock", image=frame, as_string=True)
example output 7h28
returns 2h44
